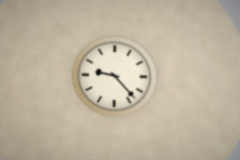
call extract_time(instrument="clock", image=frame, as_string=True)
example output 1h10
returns 9h23
